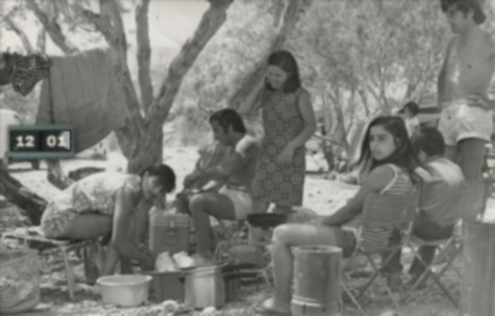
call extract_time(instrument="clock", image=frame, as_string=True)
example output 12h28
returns 12h01
